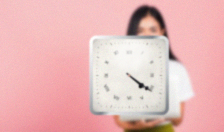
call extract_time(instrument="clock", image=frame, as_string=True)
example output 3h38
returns 4h21
